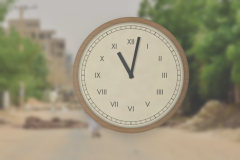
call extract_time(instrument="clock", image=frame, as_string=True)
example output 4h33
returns 11h02
